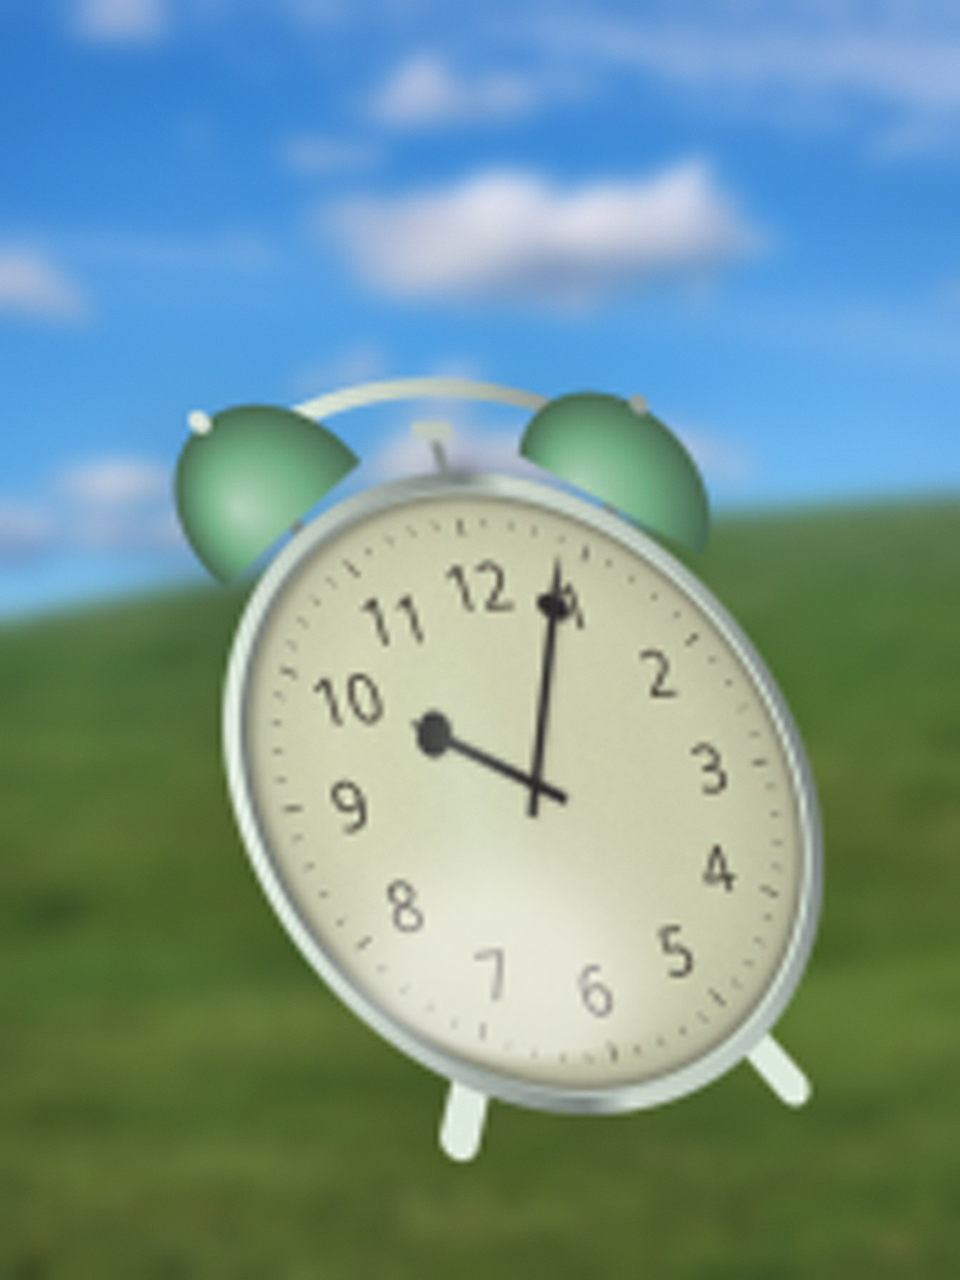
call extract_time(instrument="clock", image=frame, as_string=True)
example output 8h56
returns 10h04
